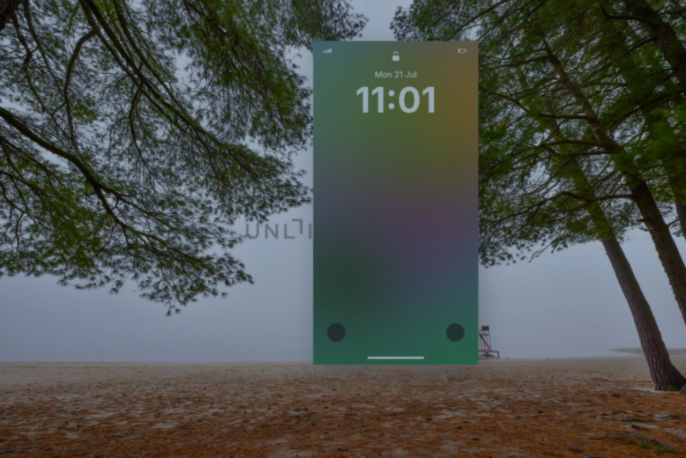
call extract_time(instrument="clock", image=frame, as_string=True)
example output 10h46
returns 11h01
